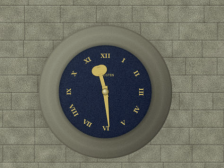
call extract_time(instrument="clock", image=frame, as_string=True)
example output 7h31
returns 11h29
